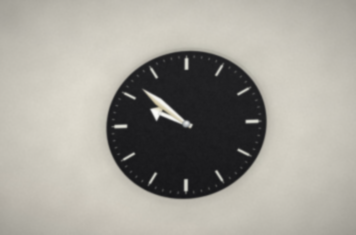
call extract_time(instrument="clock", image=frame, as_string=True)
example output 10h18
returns 9h52
